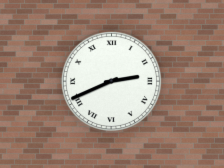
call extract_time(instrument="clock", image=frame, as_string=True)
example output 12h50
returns 2h41
